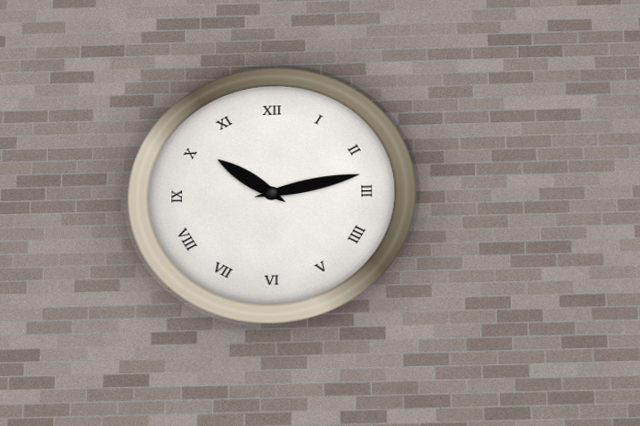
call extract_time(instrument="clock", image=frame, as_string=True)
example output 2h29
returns 10h13
